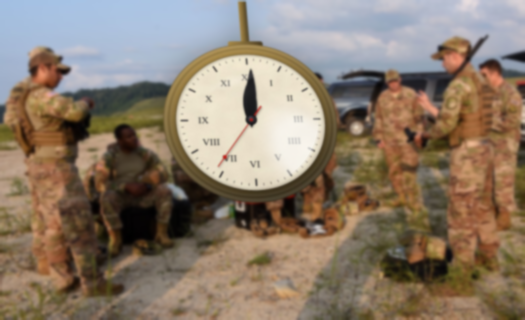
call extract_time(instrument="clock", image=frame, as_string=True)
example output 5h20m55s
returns 12h00m36s
